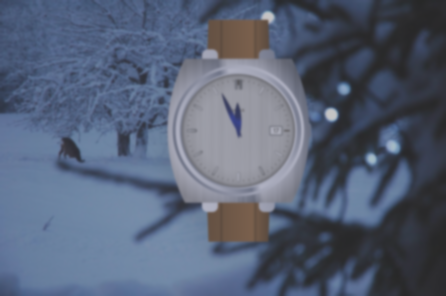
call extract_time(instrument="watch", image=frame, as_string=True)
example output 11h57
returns 11h56
